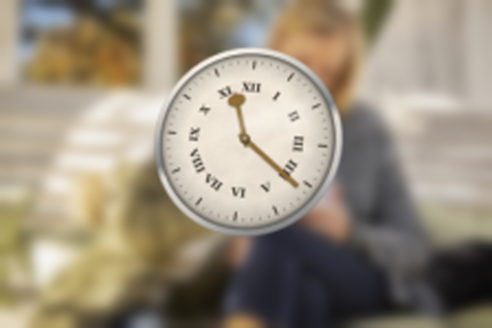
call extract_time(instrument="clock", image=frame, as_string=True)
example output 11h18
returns 11h21
